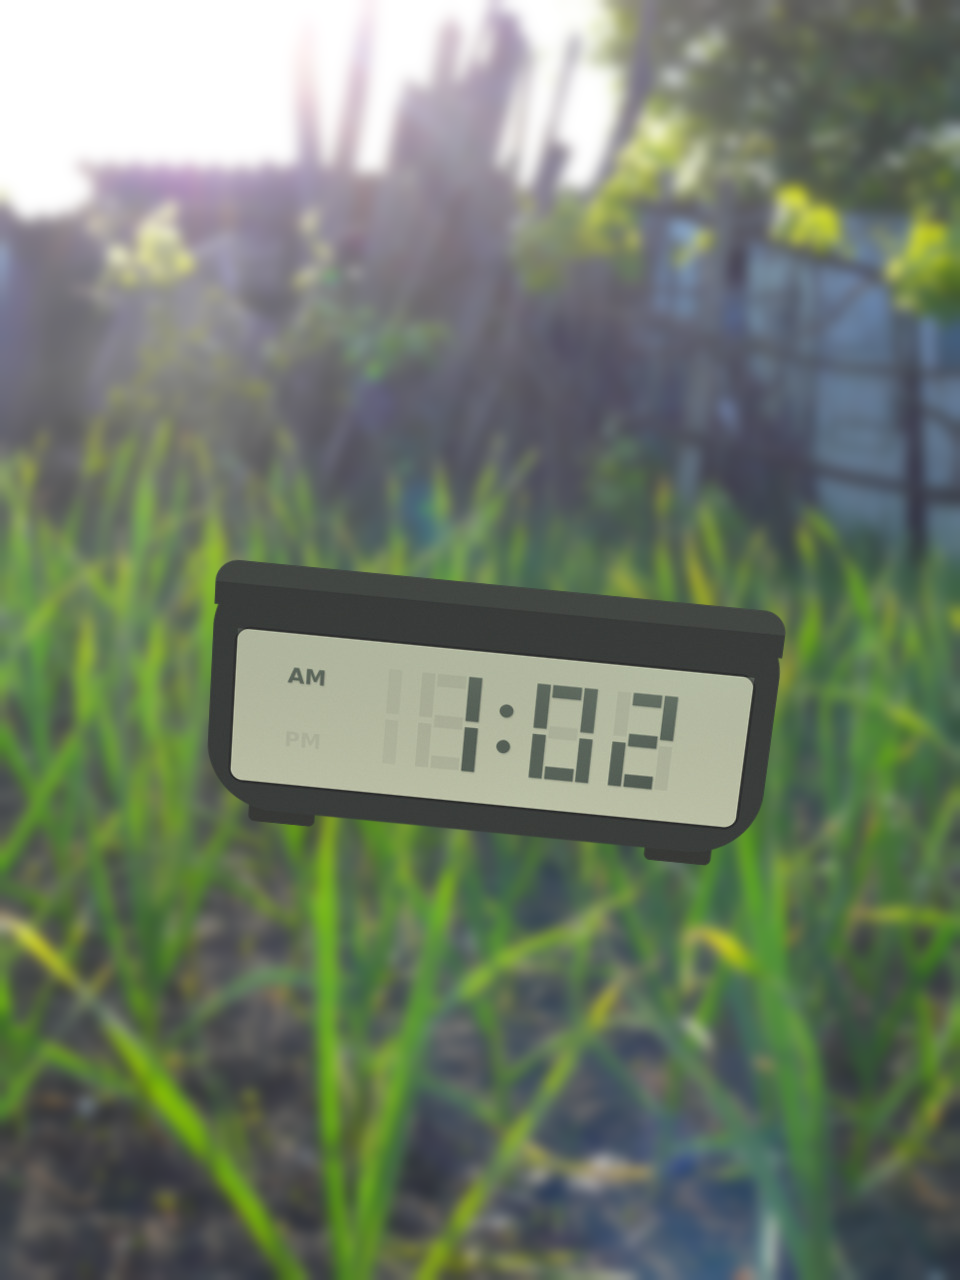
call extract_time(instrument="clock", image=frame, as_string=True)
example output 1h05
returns 1h02
